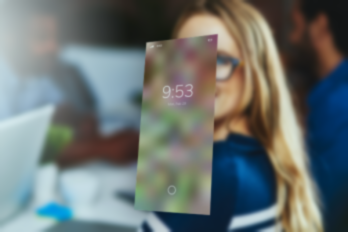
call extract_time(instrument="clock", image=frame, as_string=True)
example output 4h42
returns 9h53
